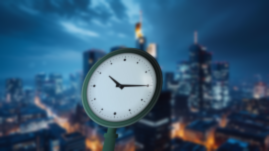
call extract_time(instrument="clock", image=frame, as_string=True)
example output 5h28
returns 10h15
